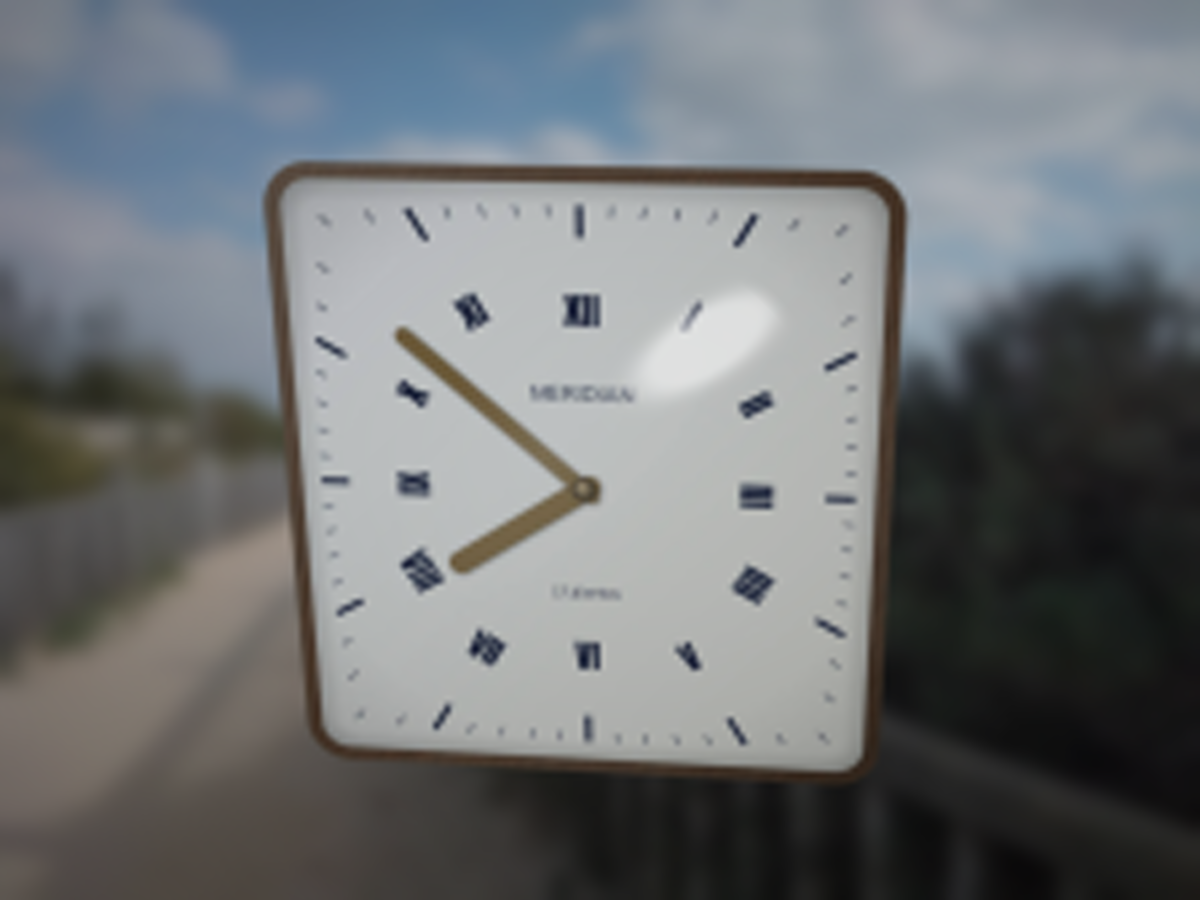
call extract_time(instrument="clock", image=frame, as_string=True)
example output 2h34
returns 7h52
